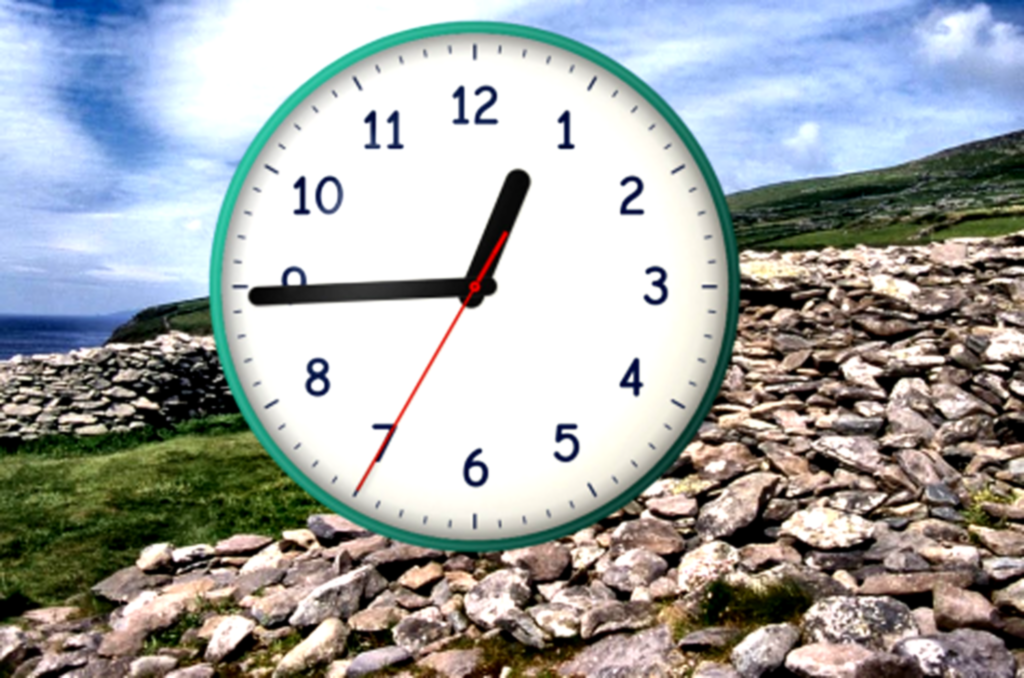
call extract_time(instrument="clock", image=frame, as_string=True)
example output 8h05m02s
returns 12h44m35s
